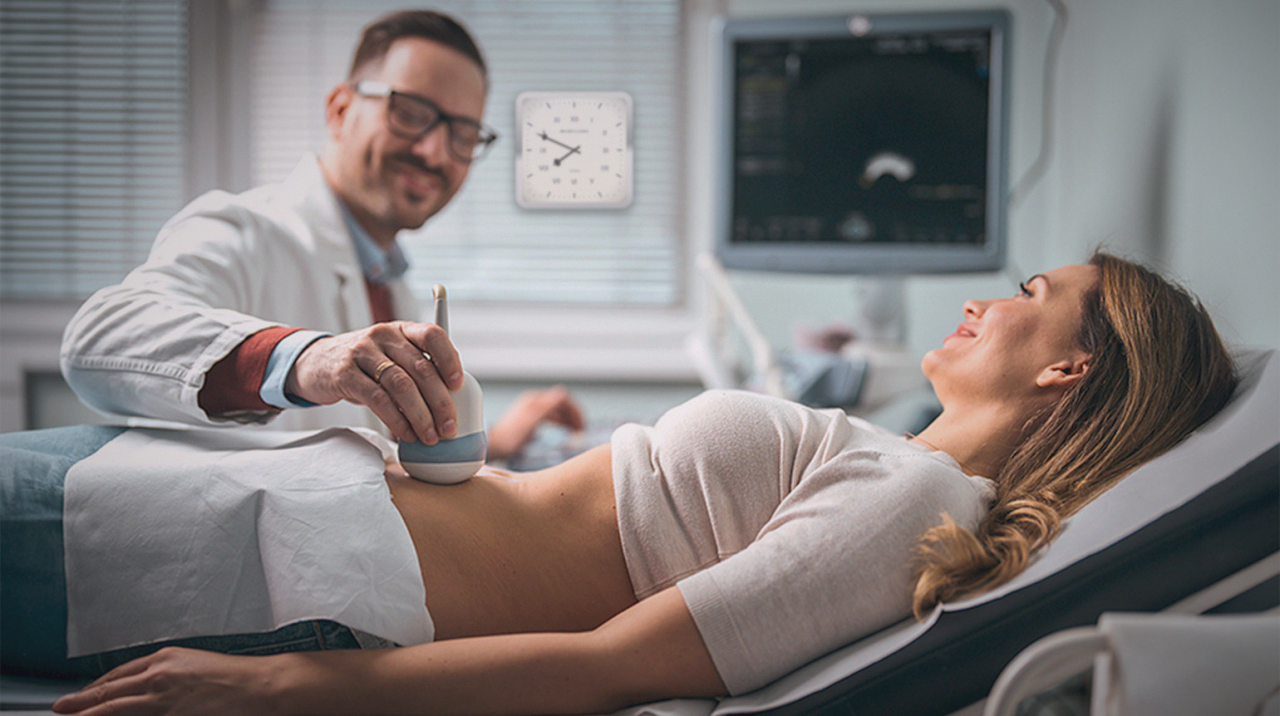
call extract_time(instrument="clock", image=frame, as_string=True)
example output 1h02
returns 7h49
